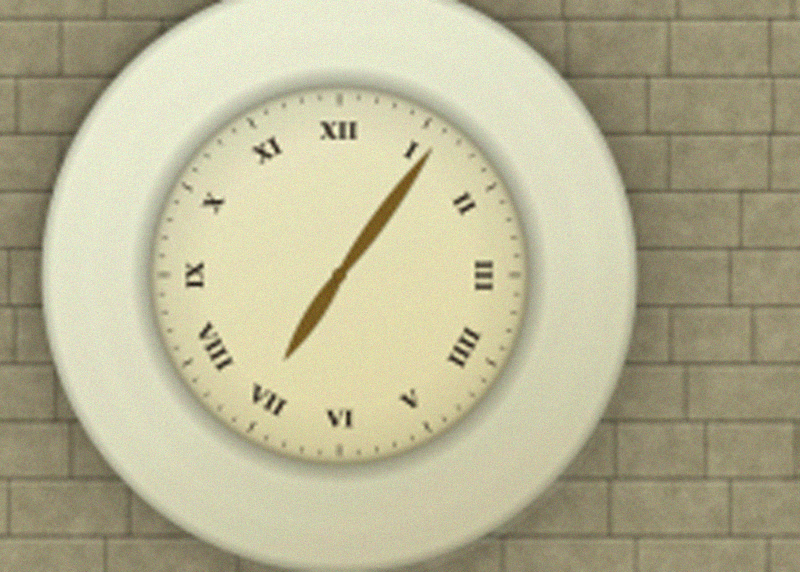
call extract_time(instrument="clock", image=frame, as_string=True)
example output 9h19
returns 7h06
